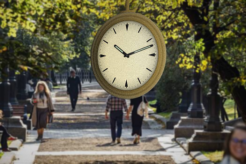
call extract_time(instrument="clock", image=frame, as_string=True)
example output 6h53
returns 10h12
